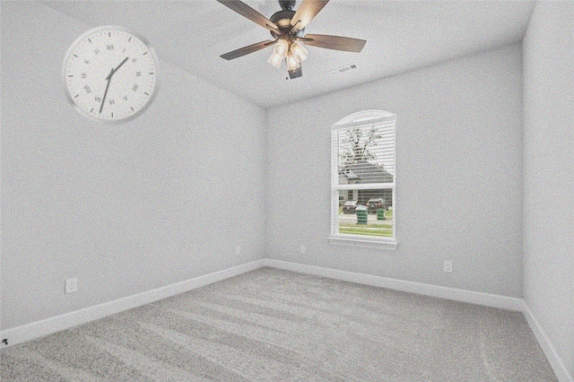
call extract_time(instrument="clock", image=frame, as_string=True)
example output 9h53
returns 1h33
